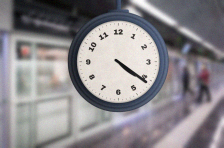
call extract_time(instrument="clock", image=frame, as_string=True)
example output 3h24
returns 4h21
